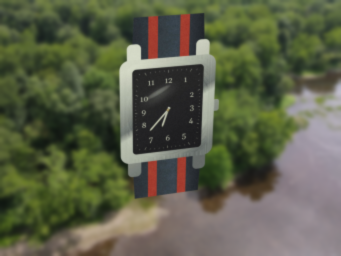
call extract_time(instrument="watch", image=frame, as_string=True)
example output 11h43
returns 6h37
